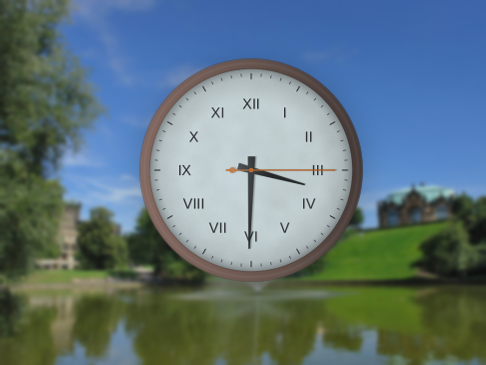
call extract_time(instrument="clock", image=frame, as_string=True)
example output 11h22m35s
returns 3h30m15s
